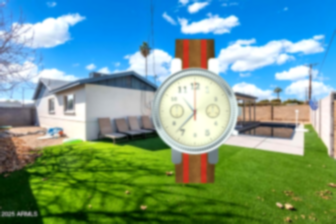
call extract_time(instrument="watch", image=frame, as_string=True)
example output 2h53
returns 10h37
